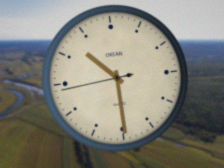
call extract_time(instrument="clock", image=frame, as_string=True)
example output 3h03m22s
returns 10h29m44s
